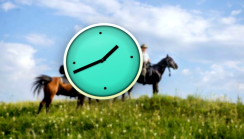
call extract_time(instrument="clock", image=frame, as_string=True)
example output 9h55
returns 1h42
